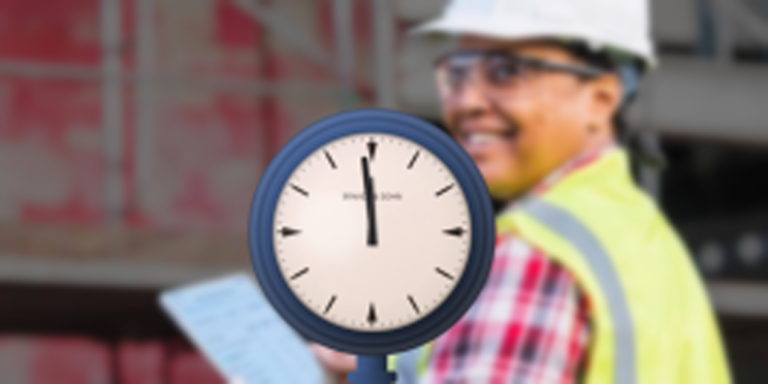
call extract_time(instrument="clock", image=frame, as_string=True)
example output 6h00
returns 11h59
